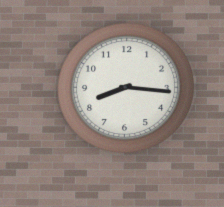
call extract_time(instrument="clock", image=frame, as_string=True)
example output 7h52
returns 8h16
